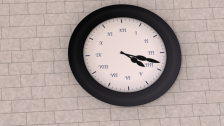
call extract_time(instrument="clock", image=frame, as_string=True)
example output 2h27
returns 4h18
